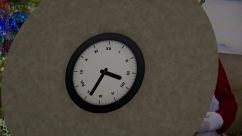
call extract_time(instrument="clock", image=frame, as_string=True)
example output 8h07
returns 3h34
